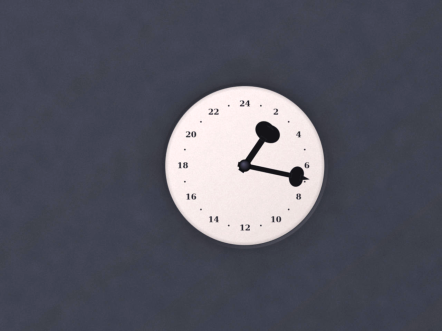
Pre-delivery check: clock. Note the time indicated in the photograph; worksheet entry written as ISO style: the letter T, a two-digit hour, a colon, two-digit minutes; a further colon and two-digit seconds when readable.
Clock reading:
T02:17
